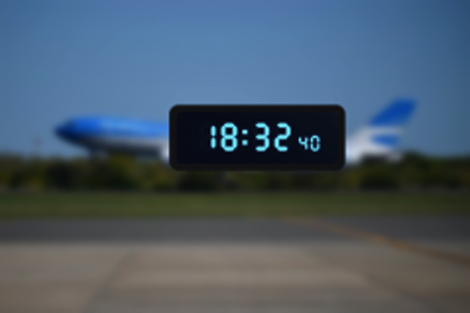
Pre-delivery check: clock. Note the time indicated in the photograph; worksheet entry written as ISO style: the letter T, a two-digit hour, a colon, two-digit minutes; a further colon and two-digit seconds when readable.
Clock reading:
T18:32:40
